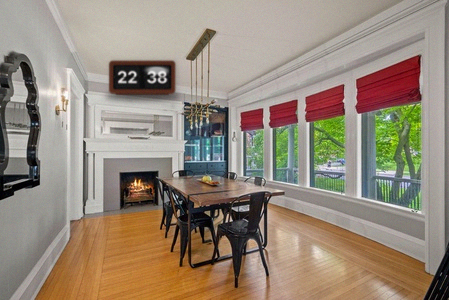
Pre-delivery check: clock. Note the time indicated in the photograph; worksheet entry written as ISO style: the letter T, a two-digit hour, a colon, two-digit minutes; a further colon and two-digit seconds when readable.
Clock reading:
T22:38
